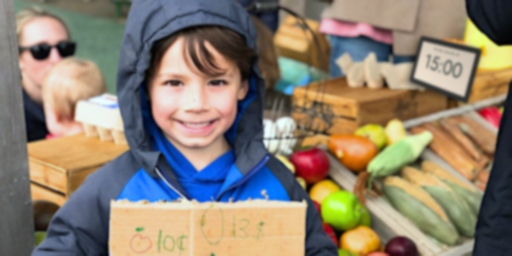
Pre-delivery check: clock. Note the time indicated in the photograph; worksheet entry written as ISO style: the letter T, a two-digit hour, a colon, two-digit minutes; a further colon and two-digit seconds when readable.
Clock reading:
T15:00
